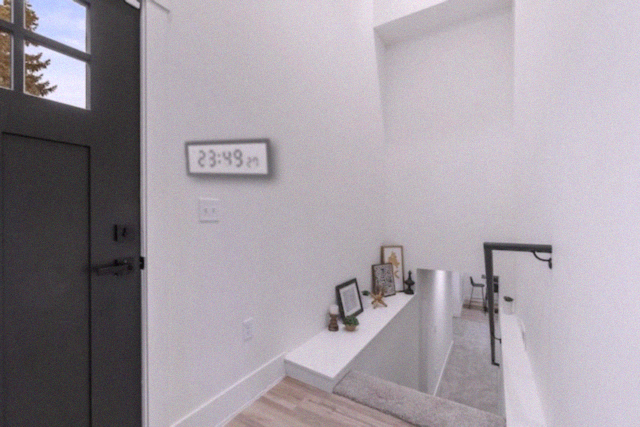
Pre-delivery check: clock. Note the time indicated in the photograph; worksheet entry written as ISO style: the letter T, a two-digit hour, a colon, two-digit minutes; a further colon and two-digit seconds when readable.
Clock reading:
T23:49
